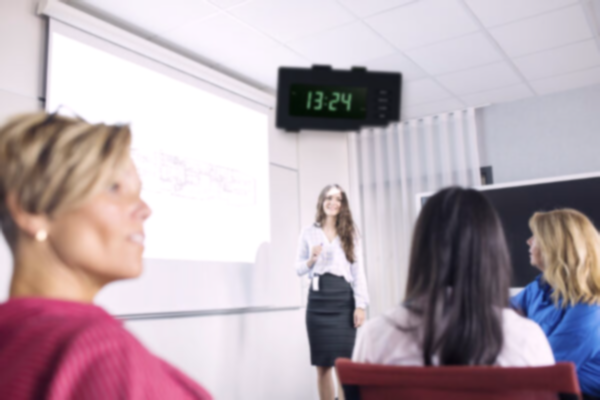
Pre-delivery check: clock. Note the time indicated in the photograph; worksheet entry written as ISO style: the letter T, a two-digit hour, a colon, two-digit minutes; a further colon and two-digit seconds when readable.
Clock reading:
T13:24
